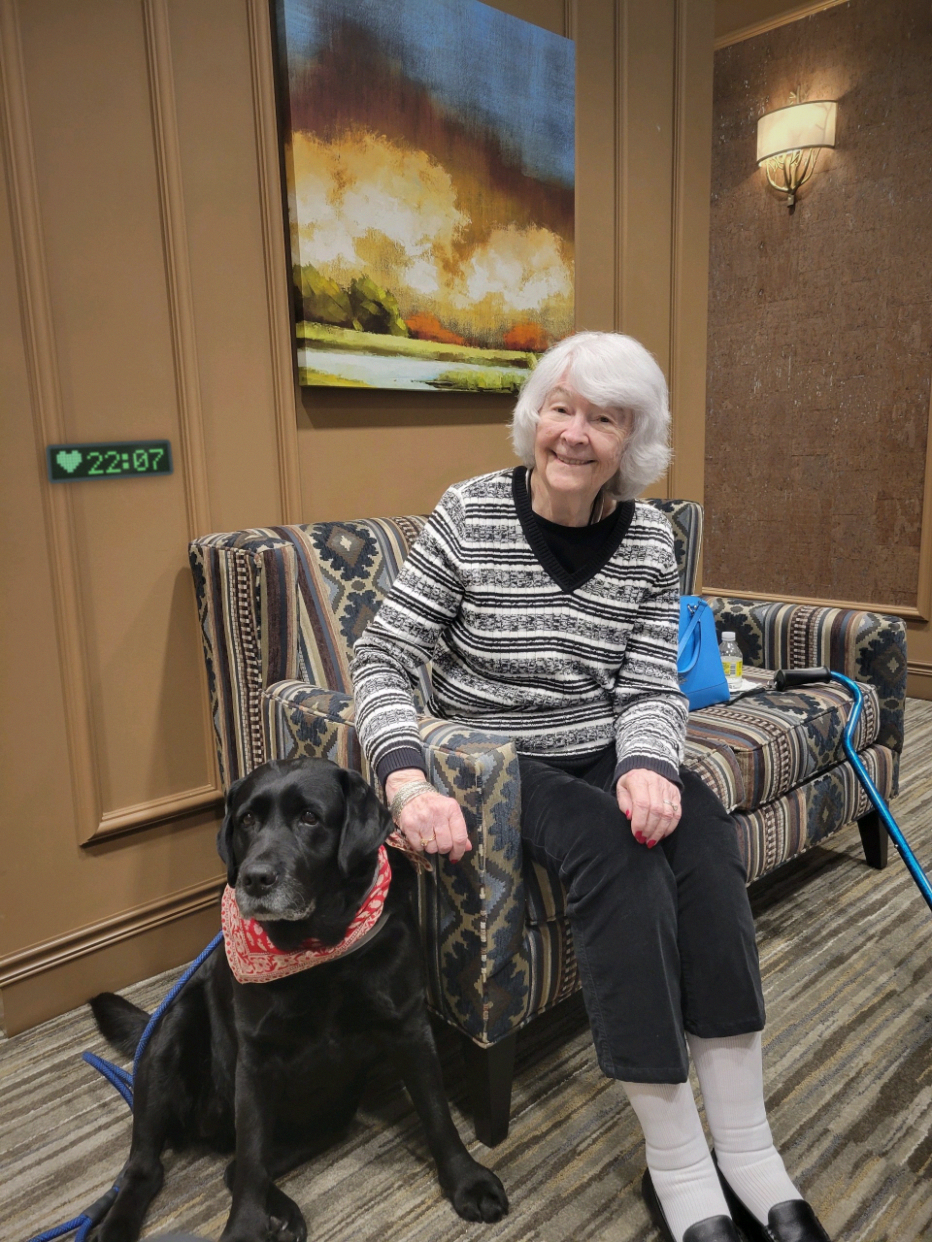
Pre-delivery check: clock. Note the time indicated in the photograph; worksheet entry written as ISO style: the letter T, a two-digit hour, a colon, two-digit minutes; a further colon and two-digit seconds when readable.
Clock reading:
T22:07
